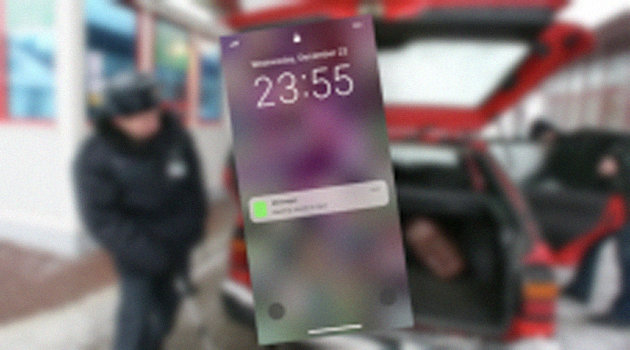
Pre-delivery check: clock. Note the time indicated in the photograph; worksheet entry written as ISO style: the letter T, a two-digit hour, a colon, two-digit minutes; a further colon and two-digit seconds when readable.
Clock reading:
T23:55
